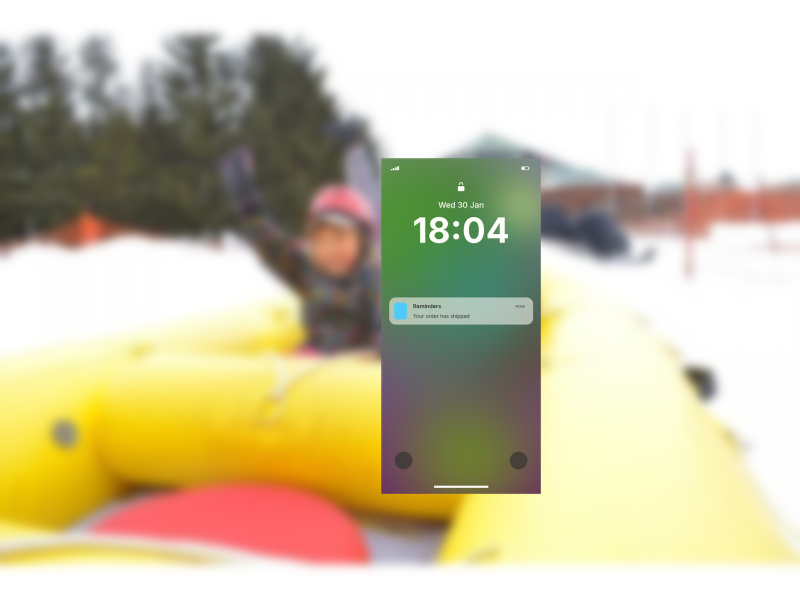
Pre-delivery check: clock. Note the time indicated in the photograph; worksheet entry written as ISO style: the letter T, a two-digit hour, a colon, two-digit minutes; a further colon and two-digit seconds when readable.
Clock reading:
T18:04
